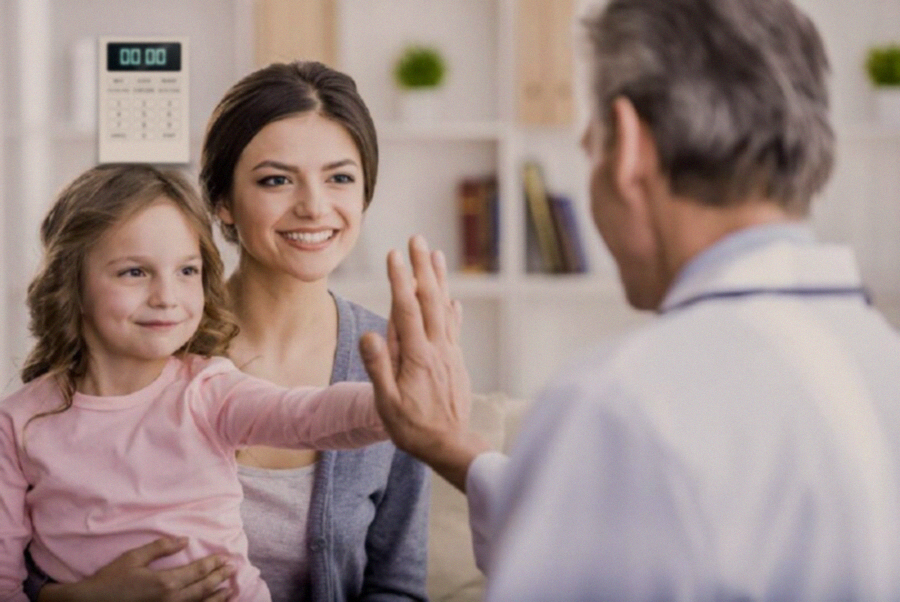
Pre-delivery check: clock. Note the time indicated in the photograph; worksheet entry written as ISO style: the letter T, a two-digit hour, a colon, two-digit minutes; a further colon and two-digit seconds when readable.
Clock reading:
T00:00
